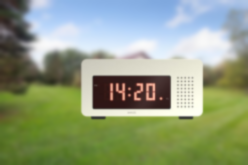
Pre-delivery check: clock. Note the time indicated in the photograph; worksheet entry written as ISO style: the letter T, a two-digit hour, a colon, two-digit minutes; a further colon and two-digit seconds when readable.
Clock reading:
T14:20
